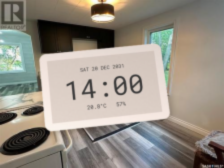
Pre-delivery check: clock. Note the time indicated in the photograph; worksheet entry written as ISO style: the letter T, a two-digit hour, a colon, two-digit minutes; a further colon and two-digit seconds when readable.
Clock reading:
T14:00
